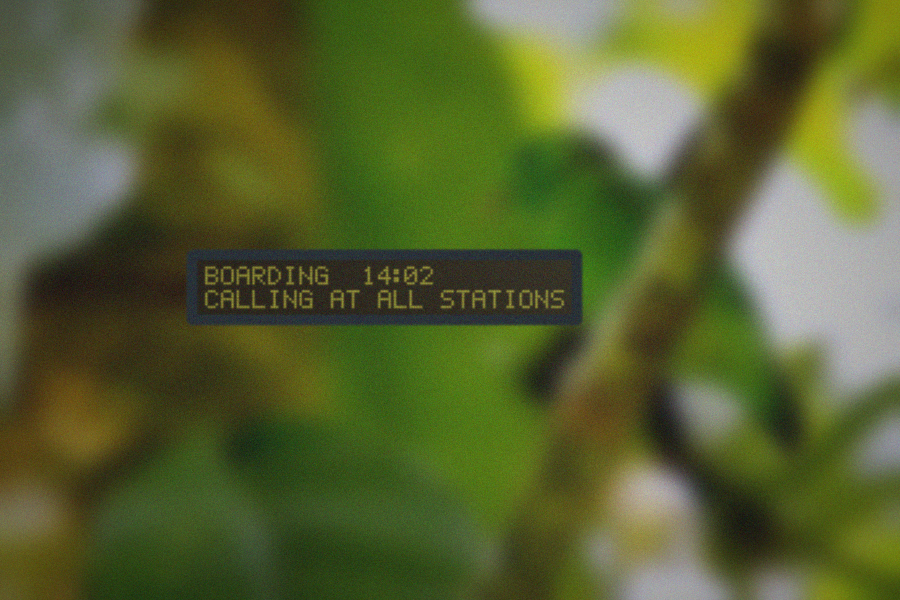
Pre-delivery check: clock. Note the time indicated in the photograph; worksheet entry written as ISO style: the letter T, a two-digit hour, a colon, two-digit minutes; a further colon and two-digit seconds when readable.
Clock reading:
T14:02
